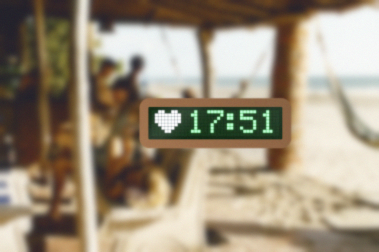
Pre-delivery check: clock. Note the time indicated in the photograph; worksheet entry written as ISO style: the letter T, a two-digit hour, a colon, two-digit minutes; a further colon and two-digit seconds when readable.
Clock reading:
T17:51
